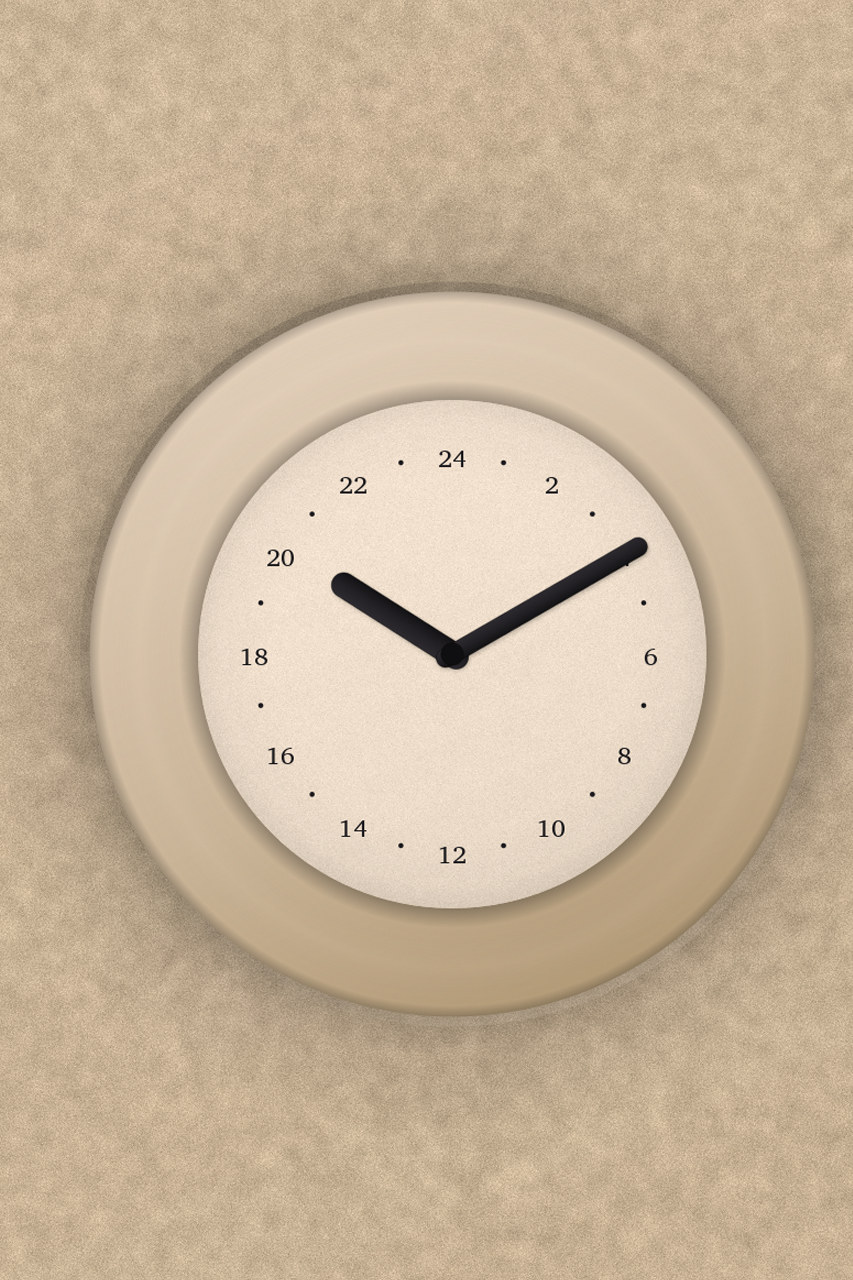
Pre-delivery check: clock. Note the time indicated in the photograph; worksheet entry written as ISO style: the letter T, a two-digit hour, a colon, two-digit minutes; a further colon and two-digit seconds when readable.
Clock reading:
T20:10
